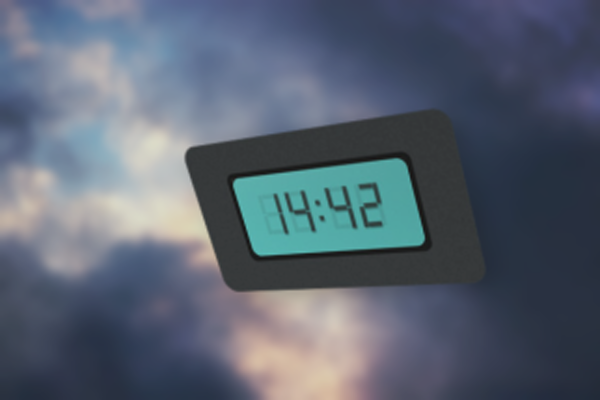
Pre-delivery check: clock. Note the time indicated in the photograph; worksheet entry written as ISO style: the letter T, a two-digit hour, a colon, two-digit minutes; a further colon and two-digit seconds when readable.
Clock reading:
T14:42
